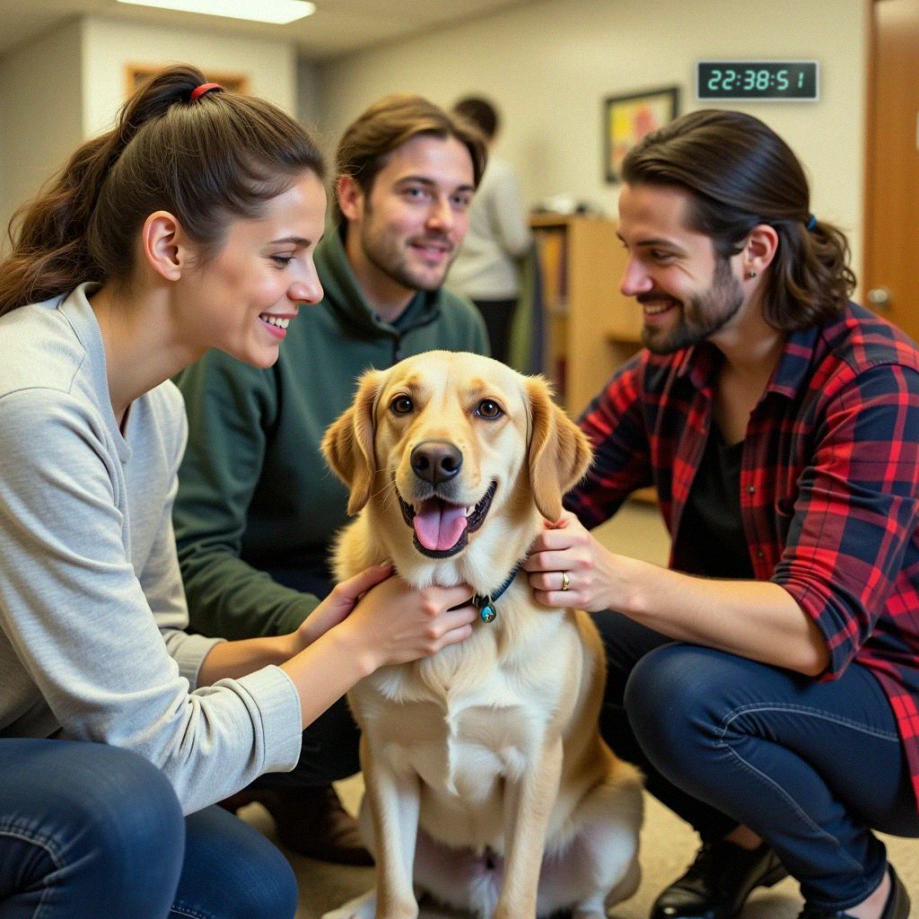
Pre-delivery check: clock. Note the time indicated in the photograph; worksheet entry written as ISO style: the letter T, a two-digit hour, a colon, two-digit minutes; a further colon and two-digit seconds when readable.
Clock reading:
T22:38:51
